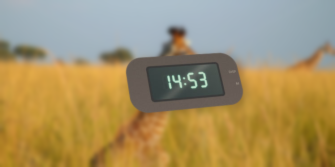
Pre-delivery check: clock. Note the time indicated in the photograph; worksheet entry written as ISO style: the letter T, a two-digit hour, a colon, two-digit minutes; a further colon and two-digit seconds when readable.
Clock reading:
T14:53
